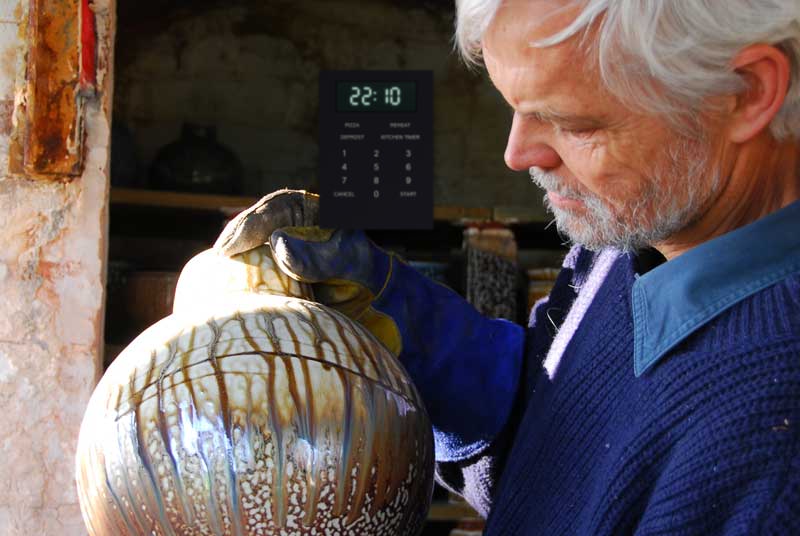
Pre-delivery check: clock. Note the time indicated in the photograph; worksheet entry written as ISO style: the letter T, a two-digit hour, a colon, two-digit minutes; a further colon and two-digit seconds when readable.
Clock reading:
T22:10
